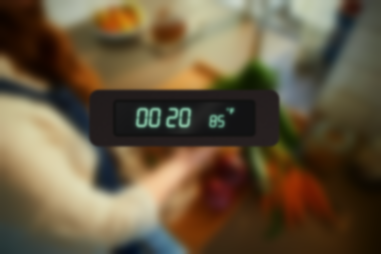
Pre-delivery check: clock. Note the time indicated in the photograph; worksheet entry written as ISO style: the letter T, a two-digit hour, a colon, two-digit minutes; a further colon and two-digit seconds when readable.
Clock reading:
T00:20
